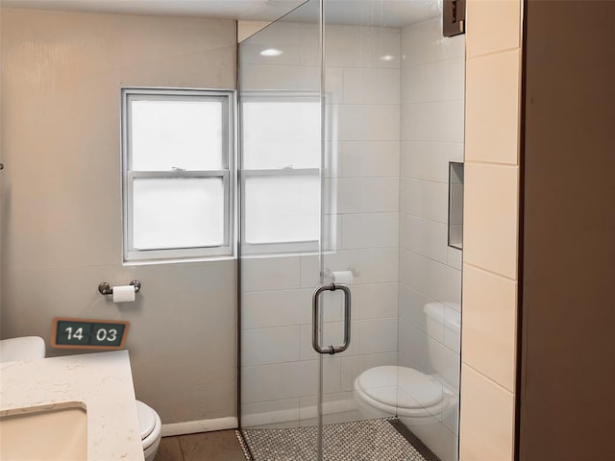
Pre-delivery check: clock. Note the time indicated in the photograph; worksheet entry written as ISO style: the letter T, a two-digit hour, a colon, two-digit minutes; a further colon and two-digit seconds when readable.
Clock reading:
T14:03
